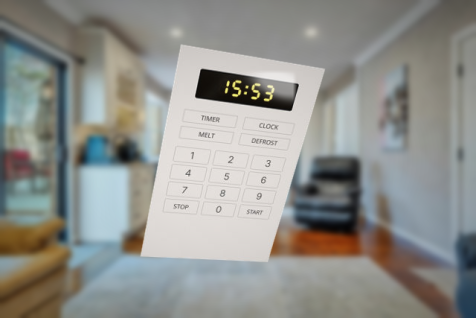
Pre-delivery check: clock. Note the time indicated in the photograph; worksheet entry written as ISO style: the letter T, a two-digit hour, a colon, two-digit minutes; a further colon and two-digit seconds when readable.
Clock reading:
T15:53
